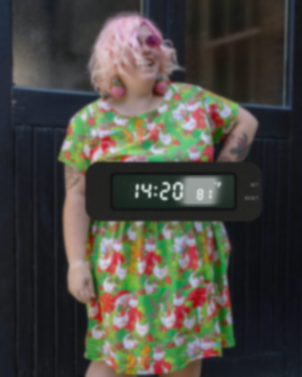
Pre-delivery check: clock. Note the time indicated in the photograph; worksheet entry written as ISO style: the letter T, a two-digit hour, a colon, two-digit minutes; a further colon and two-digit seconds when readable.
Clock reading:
T14:20
